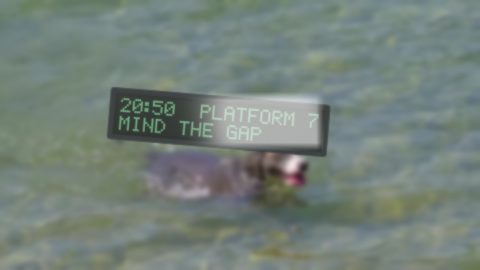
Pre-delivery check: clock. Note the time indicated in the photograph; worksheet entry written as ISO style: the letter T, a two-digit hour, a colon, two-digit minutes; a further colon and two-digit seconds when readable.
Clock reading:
T20:50
